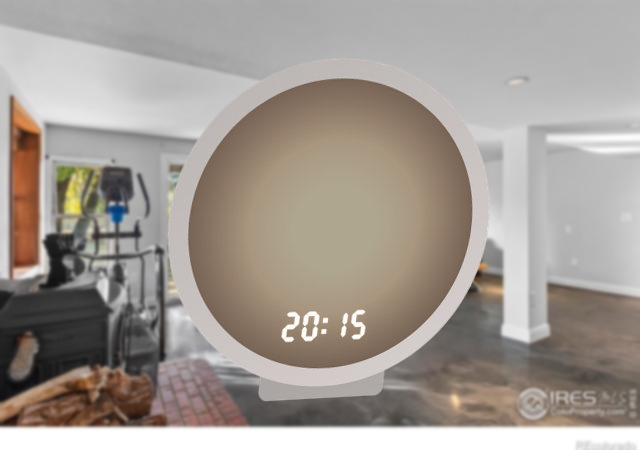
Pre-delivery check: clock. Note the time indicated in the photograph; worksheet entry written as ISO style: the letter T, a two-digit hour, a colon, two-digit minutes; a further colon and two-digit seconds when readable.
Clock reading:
T20:15
